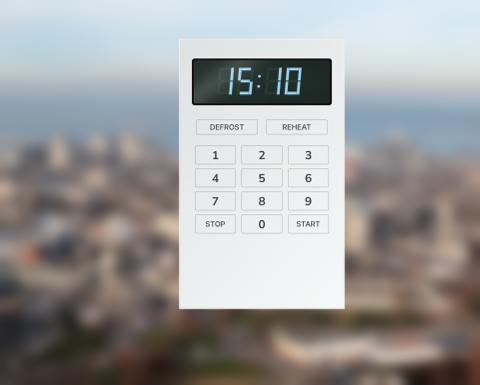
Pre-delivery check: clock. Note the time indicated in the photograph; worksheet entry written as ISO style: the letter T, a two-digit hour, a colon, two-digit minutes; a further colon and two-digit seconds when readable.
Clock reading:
T15:10
